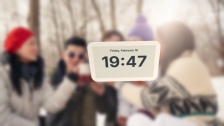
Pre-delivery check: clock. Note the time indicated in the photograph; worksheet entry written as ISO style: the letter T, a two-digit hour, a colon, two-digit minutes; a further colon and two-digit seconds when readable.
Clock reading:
T19:47
